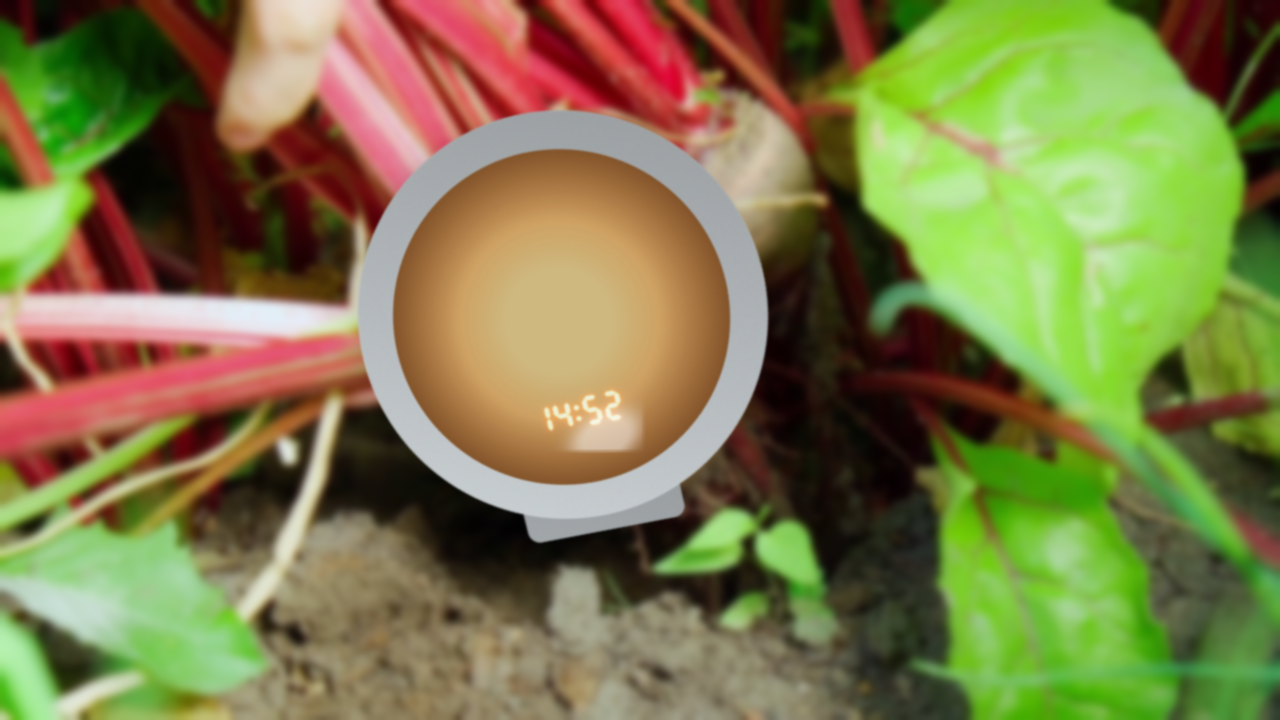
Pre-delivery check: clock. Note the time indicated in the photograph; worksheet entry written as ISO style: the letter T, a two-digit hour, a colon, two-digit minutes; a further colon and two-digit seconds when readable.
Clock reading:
T14:52
